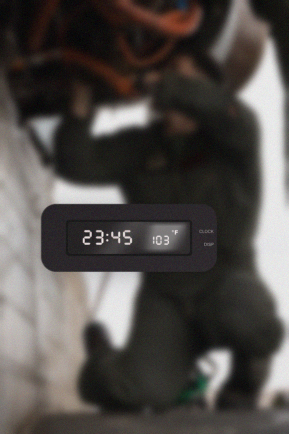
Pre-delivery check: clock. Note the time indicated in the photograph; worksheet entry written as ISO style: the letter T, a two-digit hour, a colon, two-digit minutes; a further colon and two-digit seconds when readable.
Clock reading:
T23:45
